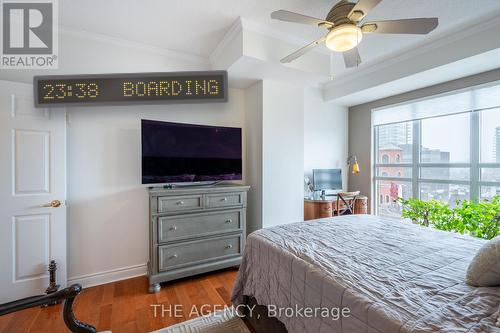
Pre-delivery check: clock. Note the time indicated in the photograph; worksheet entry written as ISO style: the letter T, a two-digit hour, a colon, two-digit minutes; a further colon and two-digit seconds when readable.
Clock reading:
T23:38
